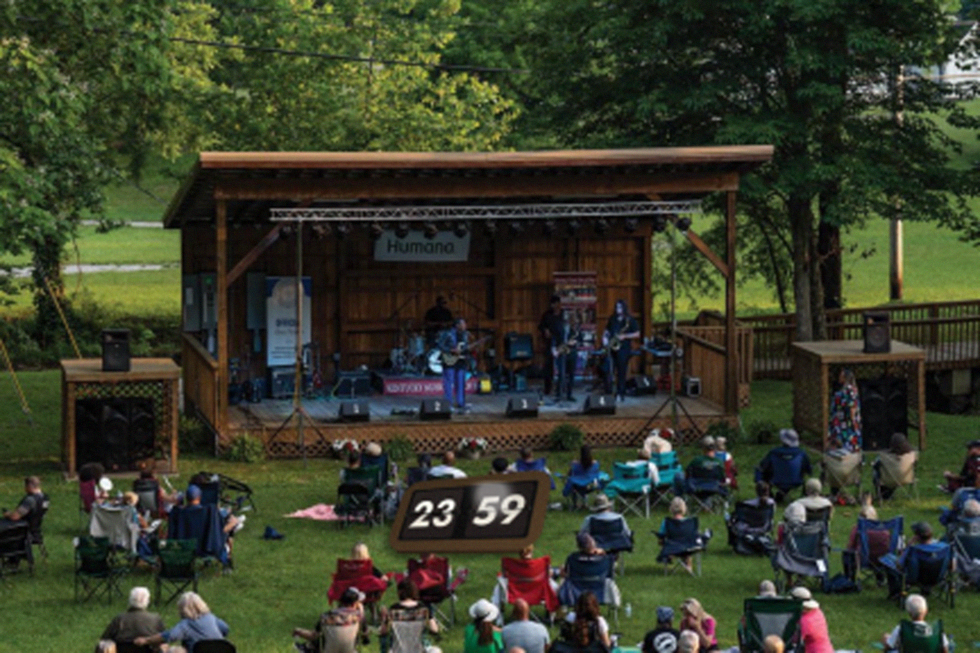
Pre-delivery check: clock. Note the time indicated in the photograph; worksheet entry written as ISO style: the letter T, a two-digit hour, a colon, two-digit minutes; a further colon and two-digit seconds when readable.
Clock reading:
T23:59
